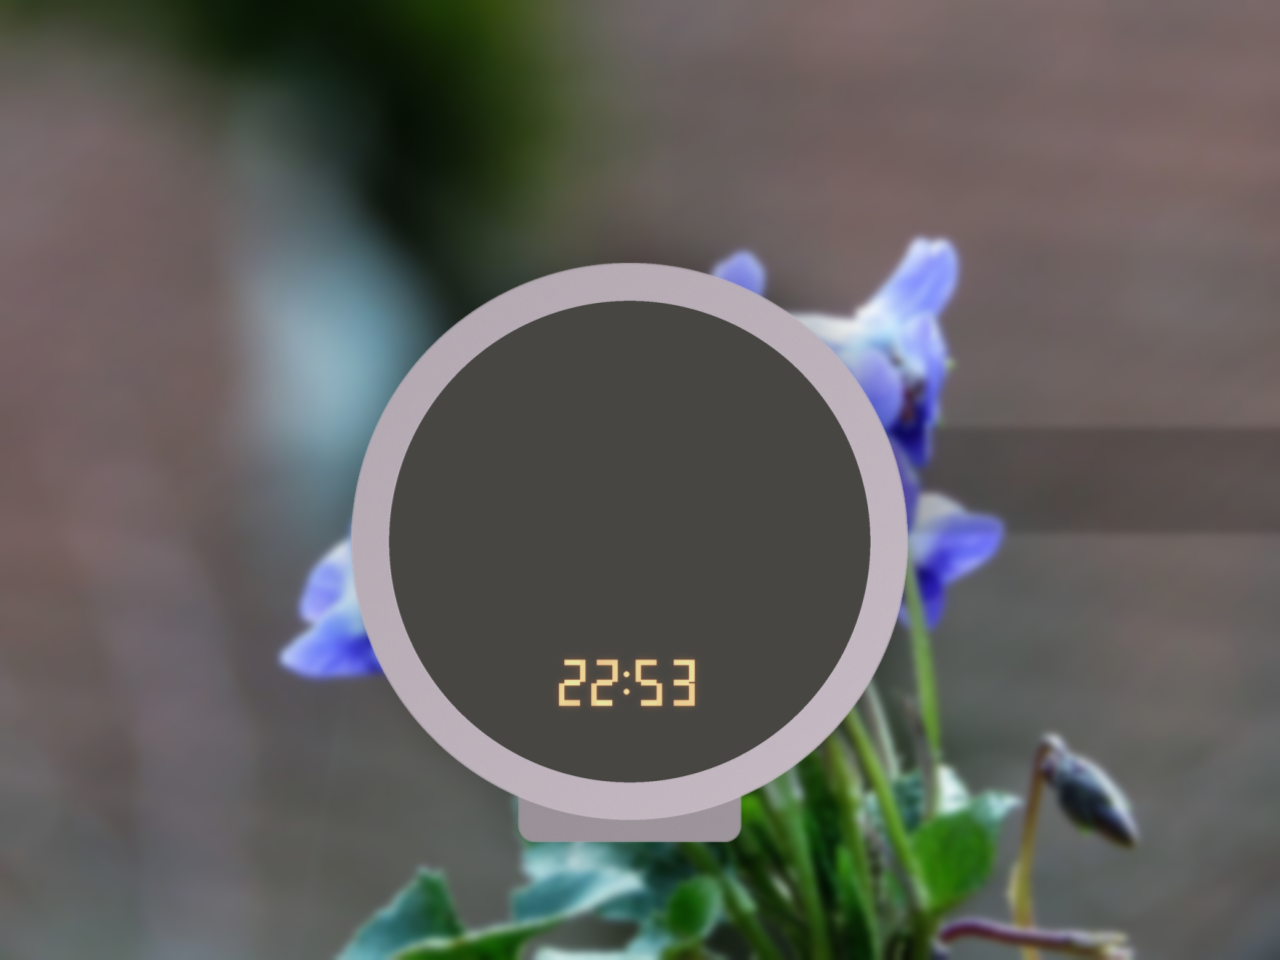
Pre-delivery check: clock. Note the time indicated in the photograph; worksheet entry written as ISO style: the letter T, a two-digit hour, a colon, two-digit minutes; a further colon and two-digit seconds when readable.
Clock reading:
T22:53
